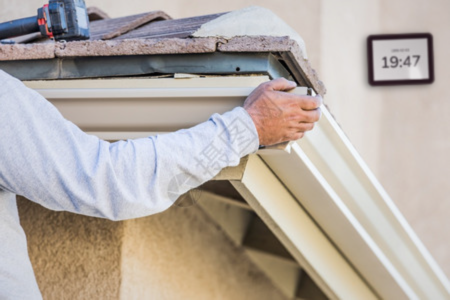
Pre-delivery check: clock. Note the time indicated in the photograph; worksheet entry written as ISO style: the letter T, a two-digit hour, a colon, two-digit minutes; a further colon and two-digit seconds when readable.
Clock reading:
T19:47
